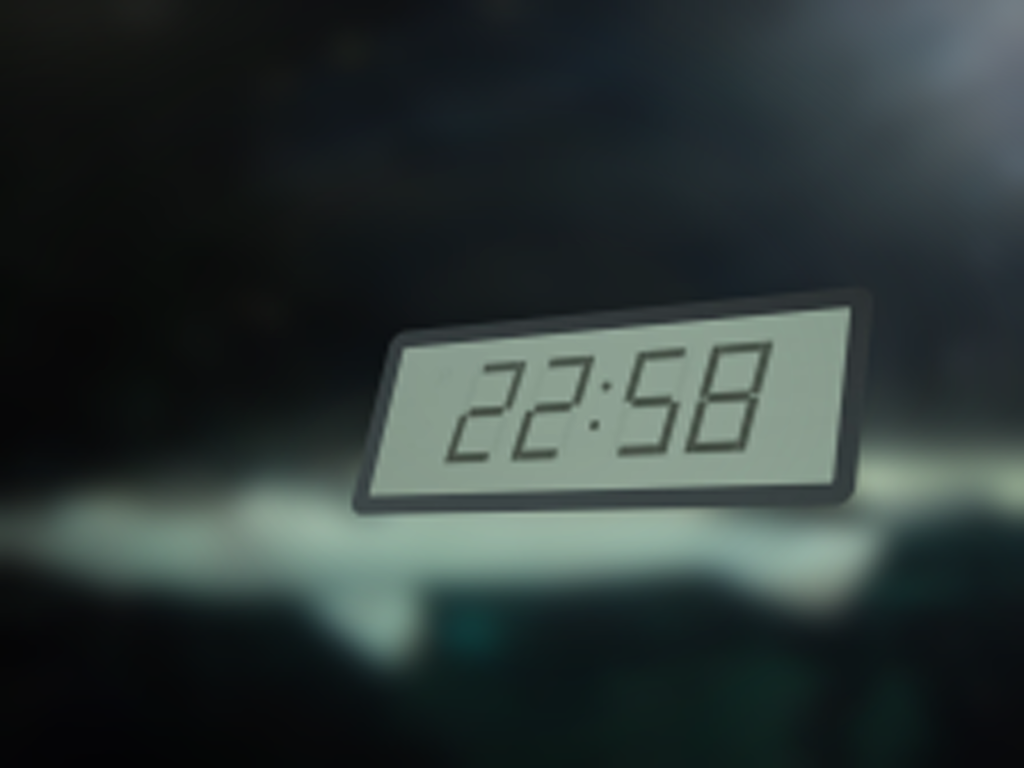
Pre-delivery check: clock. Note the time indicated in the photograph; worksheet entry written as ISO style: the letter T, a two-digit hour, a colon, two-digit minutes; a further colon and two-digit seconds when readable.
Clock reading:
T22:58
